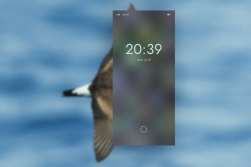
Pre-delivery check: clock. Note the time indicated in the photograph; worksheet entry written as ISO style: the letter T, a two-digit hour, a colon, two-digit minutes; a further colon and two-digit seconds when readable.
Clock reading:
T20:39
